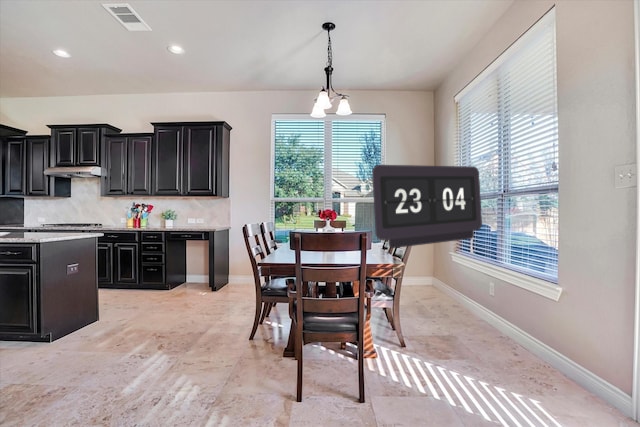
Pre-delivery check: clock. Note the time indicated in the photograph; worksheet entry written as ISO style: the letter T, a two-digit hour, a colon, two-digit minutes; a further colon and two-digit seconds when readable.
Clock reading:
T23:04
